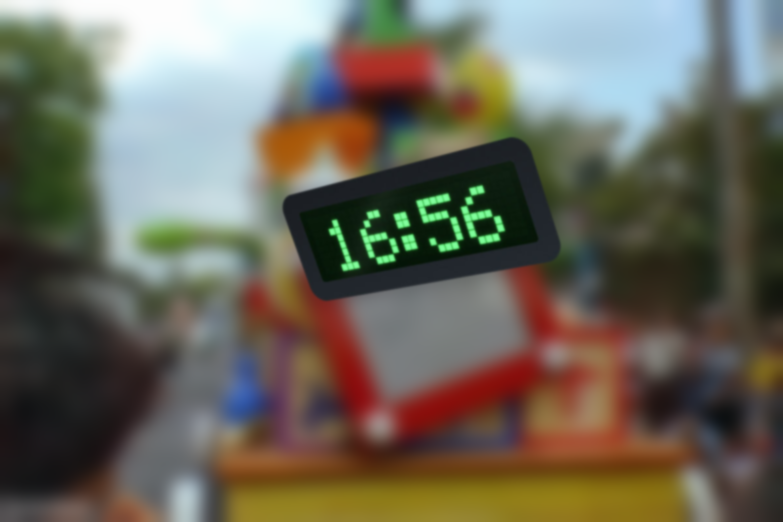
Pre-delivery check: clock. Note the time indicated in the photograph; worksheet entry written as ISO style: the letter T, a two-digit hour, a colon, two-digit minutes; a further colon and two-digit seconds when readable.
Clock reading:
T16:56
